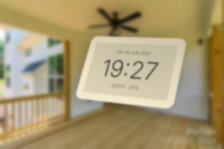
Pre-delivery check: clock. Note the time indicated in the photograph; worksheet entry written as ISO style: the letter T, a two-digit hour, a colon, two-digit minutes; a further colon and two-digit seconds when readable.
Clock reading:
T19:27
